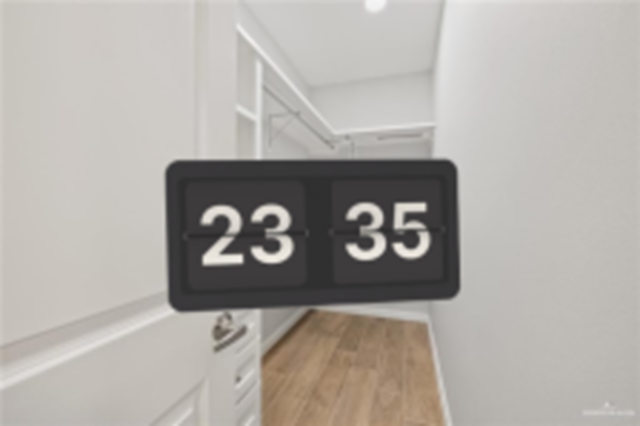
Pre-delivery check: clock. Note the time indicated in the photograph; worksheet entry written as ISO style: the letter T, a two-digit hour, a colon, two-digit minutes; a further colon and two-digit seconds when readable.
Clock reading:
T23:35
